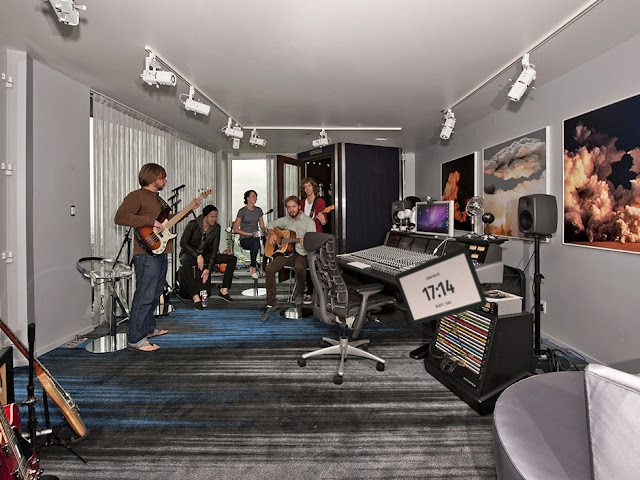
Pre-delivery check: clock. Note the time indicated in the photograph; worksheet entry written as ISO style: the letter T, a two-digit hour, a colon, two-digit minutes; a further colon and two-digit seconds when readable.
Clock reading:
T17:14
